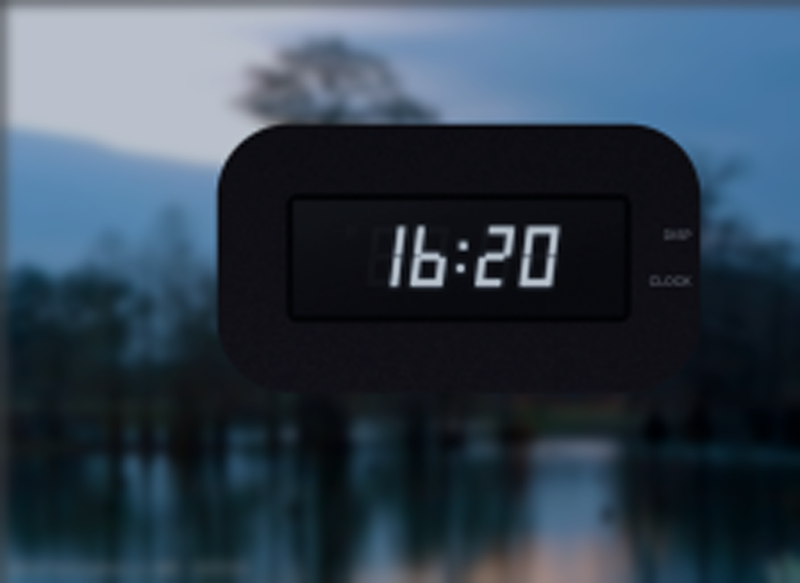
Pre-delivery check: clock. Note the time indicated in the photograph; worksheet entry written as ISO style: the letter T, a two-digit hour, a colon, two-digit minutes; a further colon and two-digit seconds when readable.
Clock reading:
T16:20
